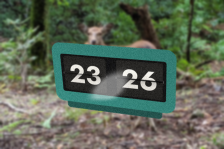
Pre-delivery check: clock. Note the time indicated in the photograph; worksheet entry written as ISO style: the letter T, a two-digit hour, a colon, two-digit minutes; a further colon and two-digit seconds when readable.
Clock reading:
T23:26
